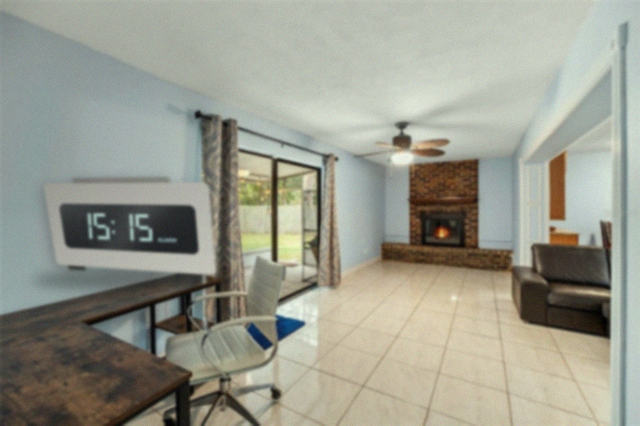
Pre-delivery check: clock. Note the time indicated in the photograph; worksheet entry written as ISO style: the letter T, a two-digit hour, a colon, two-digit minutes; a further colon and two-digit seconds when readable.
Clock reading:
T15:15
